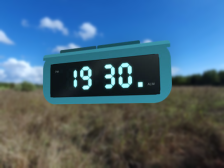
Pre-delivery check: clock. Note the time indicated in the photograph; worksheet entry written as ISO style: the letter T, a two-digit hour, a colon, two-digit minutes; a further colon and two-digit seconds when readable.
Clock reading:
T19:30
